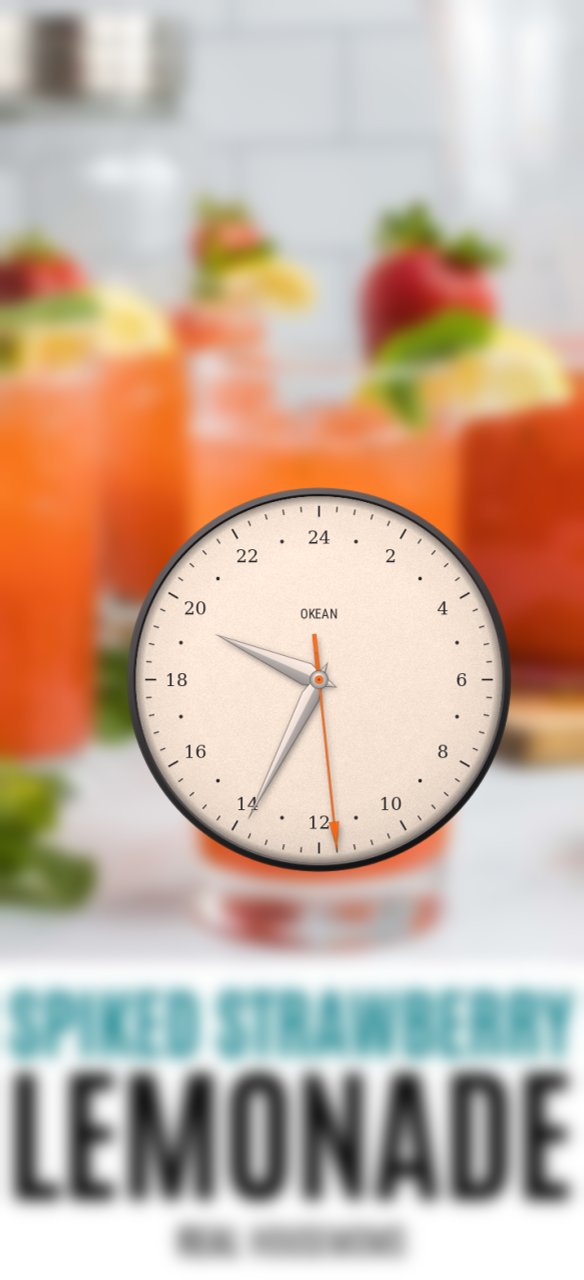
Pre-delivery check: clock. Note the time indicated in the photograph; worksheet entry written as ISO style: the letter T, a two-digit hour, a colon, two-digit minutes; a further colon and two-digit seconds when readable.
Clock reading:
T19:34:29
